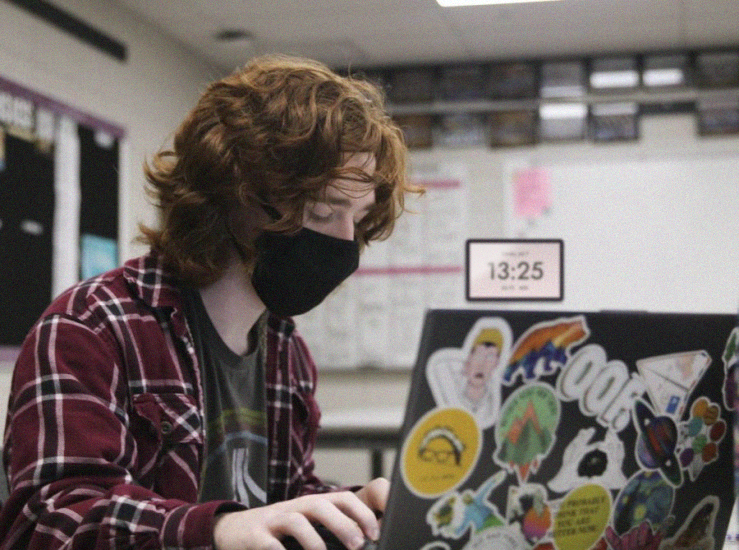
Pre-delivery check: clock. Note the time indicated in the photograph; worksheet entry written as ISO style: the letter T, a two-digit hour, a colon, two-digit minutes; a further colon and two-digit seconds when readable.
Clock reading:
T13:25
